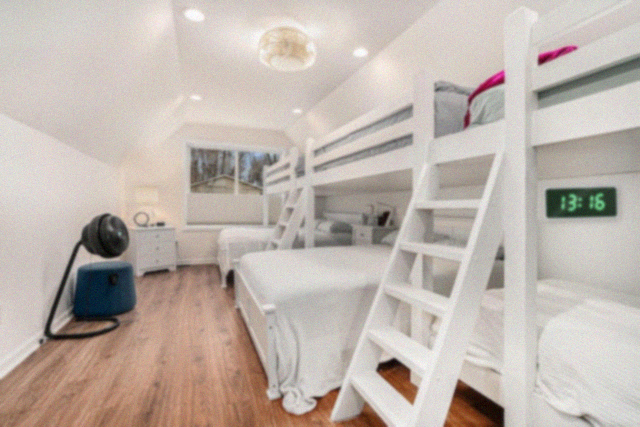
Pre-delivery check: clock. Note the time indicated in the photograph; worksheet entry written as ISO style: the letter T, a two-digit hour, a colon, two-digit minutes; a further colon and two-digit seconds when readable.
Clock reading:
T13:16
